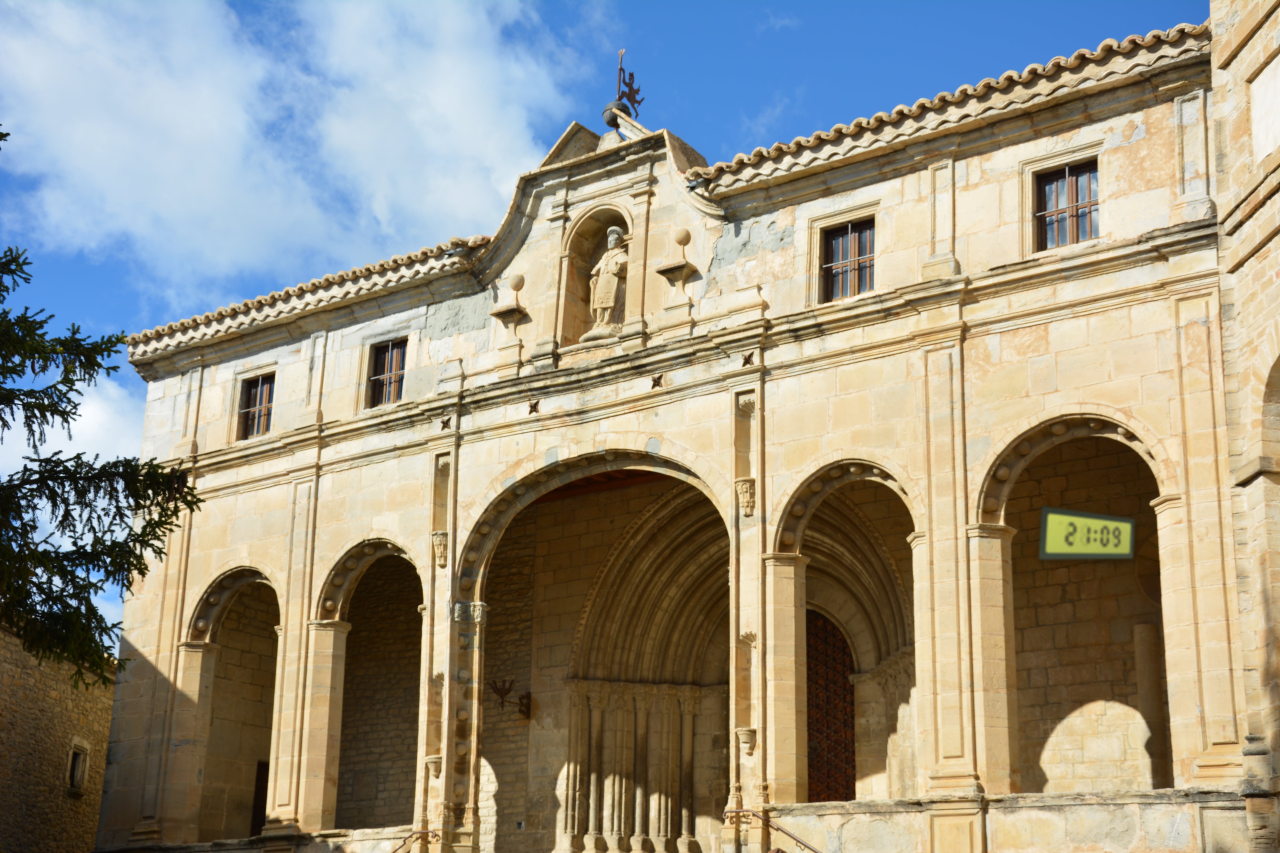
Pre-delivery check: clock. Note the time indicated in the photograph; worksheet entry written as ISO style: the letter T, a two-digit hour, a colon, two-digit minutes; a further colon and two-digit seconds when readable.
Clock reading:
T21:09
